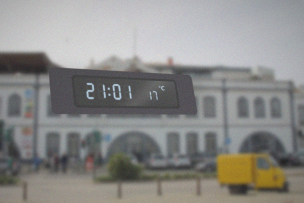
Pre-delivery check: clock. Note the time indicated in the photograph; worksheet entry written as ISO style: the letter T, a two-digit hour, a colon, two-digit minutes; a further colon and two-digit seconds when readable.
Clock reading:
T21:01
